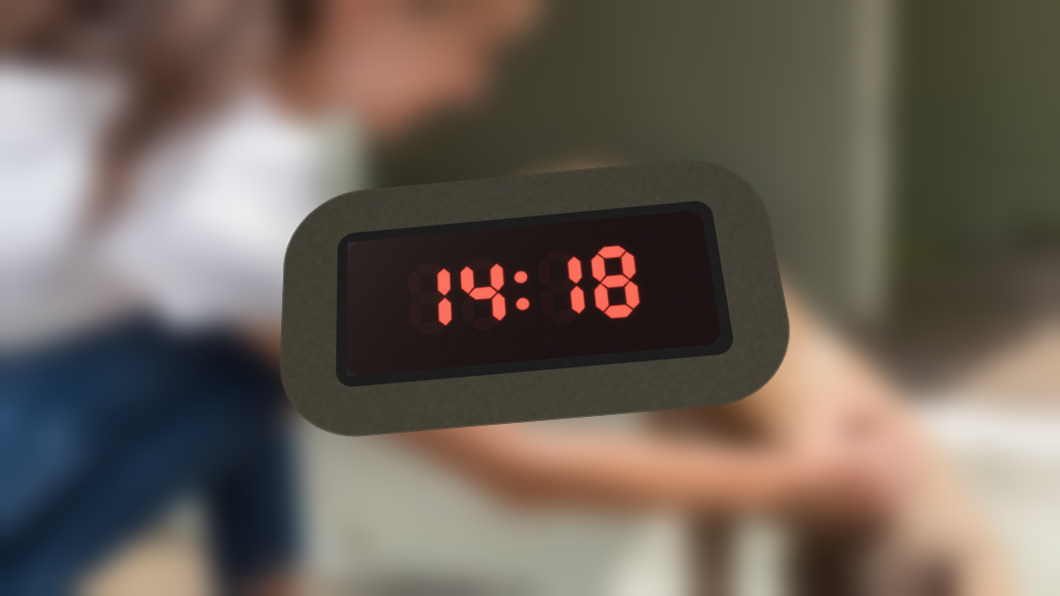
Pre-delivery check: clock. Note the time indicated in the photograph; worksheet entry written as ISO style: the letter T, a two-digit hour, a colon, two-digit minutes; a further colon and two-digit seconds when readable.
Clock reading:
T14:18
